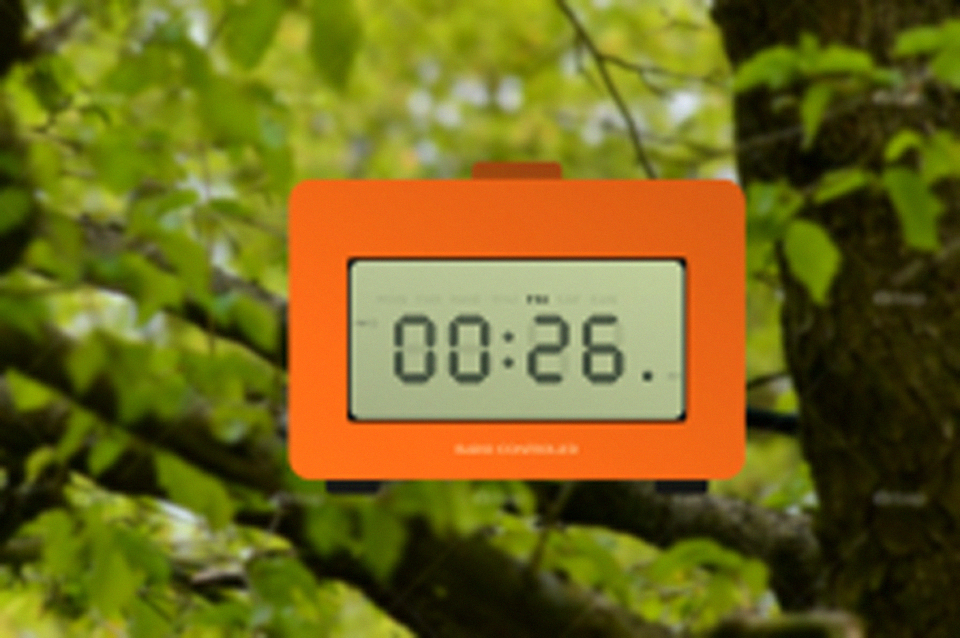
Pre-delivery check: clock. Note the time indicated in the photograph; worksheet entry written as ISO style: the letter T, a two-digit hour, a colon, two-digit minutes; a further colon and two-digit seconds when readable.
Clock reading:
T00:26
